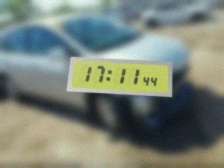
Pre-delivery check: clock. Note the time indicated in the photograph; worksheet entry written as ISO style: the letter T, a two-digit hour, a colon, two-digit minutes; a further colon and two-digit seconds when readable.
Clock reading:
T17:11:44
